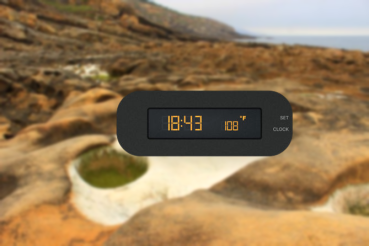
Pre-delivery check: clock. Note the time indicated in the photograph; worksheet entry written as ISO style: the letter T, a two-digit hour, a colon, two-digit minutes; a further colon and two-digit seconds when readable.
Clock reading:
T18:43
